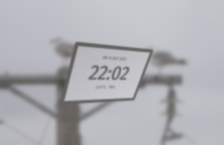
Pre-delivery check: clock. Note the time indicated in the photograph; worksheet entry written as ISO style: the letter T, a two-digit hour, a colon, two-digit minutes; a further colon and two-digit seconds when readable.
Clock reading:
T22:02
